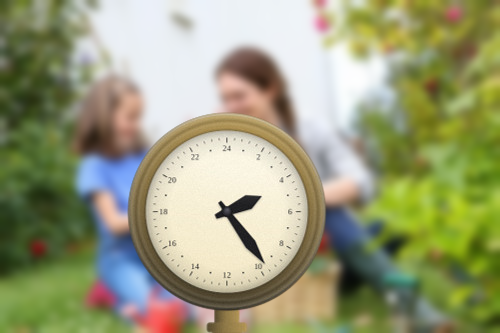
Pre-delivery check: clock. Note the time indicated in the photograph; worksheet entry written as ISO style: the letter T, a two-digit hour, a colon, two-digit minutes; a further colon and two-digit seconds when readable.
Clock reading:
T04:24
